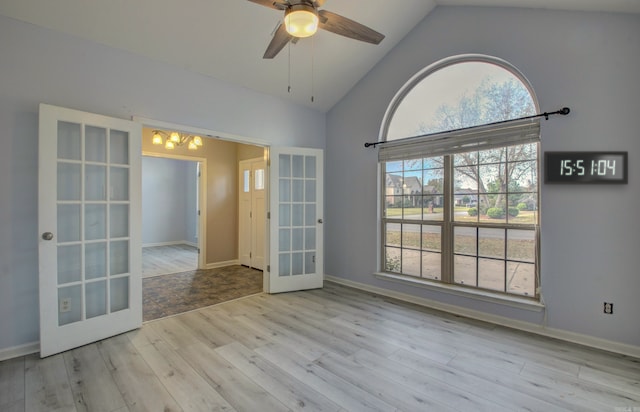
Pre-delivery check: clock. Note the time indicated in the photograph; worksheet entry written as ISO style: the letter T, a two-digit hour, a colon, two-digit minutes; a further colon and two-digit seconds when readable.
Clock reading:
T15:51:04
